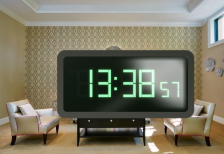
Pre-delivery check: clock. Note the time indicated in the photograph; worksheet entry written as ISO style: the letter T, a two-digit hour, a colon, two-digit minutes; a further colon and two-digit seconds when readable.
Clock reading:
T13:38:57
